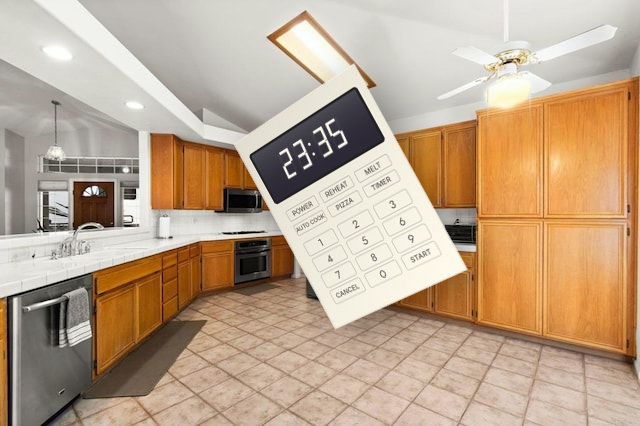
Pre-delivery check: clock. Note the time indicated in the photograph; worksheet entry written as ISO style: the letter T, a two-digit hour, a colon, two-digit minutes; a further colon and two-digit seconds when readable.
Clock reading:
T23:35
